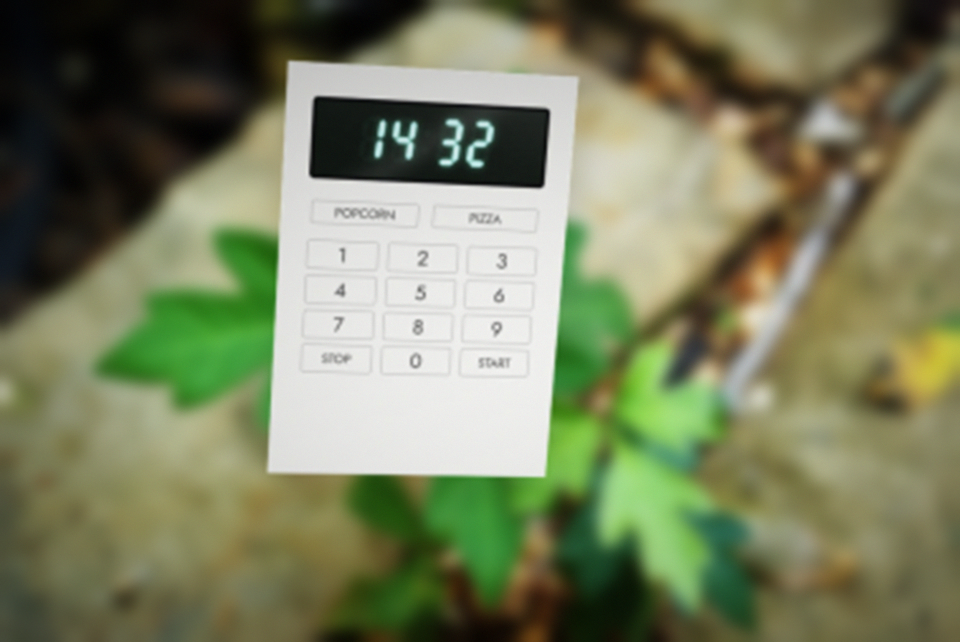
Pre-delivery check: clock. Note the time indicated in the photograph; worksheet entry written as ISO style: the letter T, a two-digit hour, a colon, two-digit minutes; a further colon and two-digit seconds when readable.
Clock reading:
T14:32
